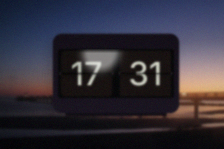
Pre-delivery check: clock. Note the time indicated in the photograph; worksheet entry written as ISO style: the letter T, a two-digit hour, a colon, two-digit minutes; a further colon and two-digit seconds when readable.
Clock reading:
T17:31
